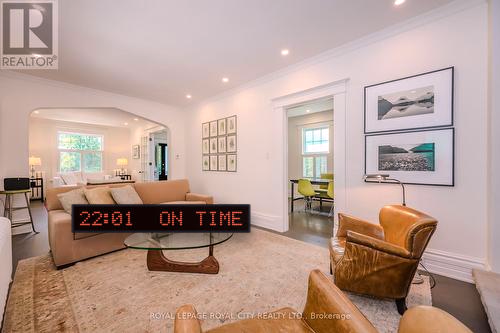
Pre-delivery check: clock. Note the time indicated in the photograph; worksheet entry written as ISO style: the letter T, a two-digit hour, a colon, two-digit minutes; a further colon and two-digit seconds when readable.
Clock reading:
T22:01
